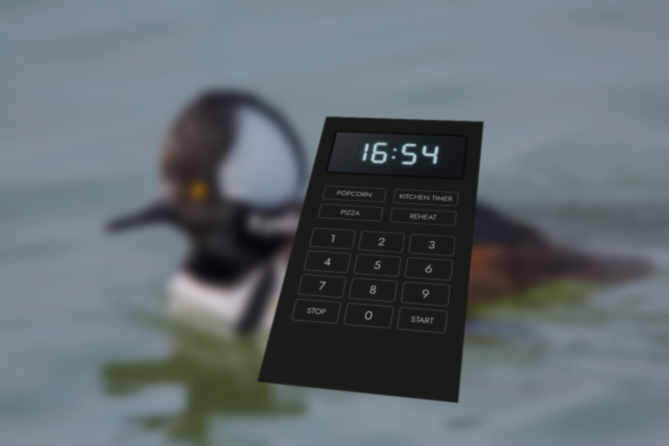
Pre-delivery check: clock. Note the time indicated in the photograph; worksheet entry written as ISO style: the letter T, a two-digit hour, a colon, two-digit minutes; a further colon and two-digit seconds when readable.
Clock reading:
T16:54
